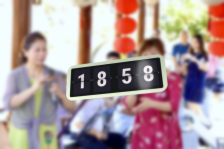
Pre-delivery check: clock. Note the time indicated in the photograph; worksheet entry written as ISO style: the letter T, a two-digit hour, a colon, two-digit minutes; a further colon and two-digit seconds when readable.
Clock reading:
T18:58
